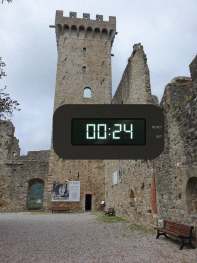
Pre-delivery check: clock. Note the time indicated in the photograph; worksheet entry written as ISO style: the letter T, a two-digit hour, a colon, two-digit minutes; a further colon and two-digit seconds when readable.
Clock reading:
T00:24
